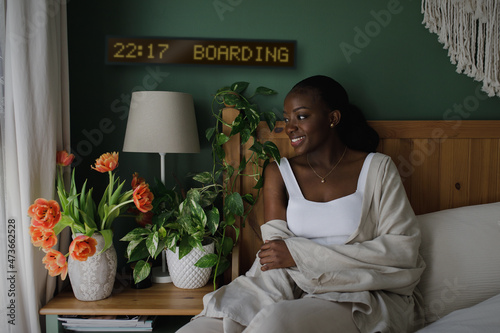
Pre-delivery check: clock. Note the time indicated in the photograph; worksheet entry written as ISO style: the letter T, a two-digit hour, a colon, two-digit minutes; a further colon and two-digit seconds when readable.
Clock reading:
T22:17
